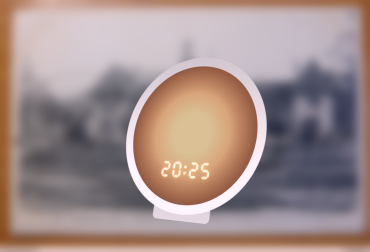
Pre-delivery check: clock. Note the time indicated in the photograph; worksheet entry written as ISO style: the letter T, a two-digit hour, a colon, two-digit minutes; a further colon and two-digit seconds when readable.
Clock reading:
T20:25
